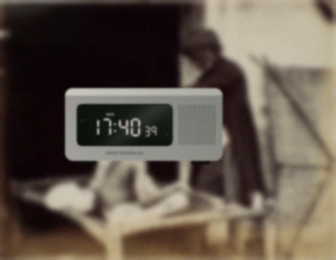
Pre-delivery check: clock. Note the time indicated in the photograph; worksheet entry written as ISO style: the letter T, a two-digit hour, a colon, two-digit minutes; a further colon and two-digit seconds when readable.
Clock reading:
T17:40
